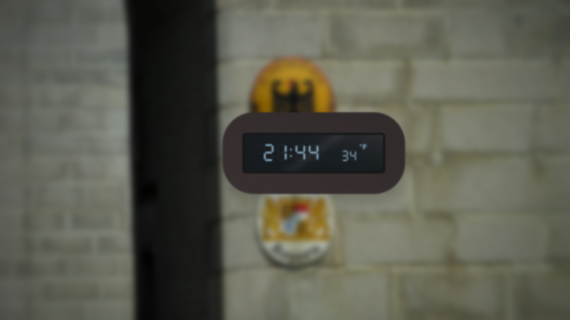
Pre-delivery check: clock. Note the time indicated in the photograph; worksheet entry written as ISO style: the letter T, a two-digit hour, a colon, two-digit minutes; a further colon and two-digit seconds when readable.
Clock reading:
T21:44
